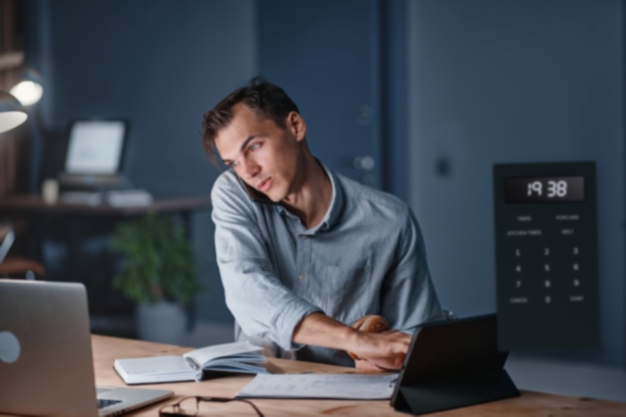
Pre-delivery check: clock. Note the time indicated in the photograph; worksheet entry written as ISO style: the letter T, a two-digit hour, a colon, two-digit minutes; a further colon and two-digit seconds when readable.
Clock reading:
T19:38
